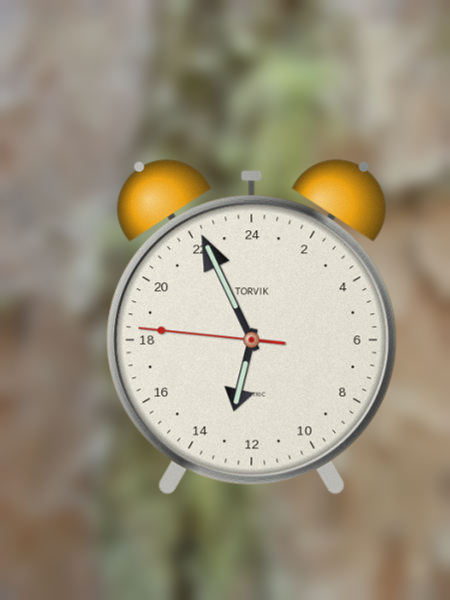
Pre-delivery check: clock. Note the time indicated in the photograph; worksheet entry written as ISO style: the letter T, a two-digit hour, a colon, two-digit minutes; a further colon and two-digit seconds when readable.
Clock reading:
T12:55:46
